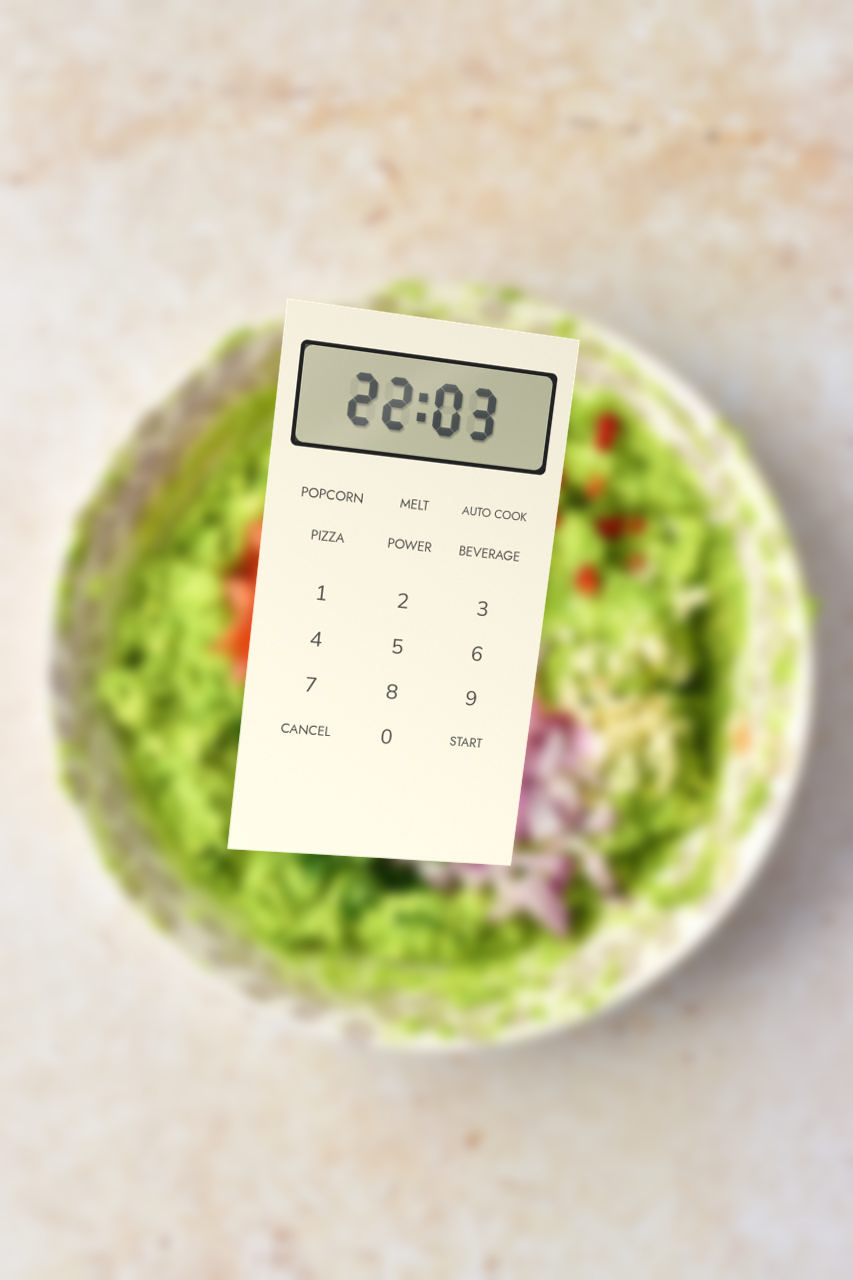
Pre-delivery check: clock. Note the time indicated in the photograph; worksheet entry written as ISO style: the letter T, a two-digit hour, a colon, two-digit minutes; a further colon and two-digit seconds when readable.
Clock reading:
T22:03
